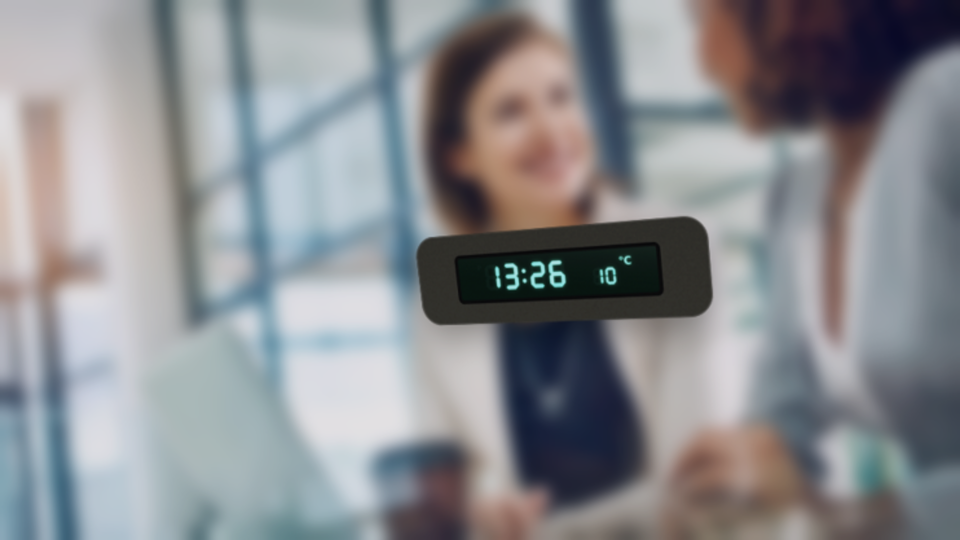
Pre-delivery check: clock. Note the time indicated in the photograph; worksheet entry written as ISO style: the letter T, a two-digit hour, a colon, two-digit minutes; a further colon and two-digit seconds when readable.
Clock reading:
T13:26
